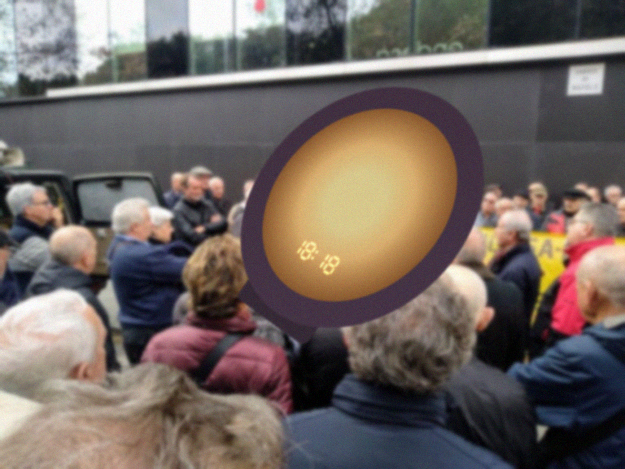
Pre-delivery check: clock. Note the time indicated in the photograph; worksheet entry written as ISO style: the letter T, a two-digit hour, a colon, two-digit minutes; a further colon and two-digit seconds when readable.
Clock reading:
T18:18
